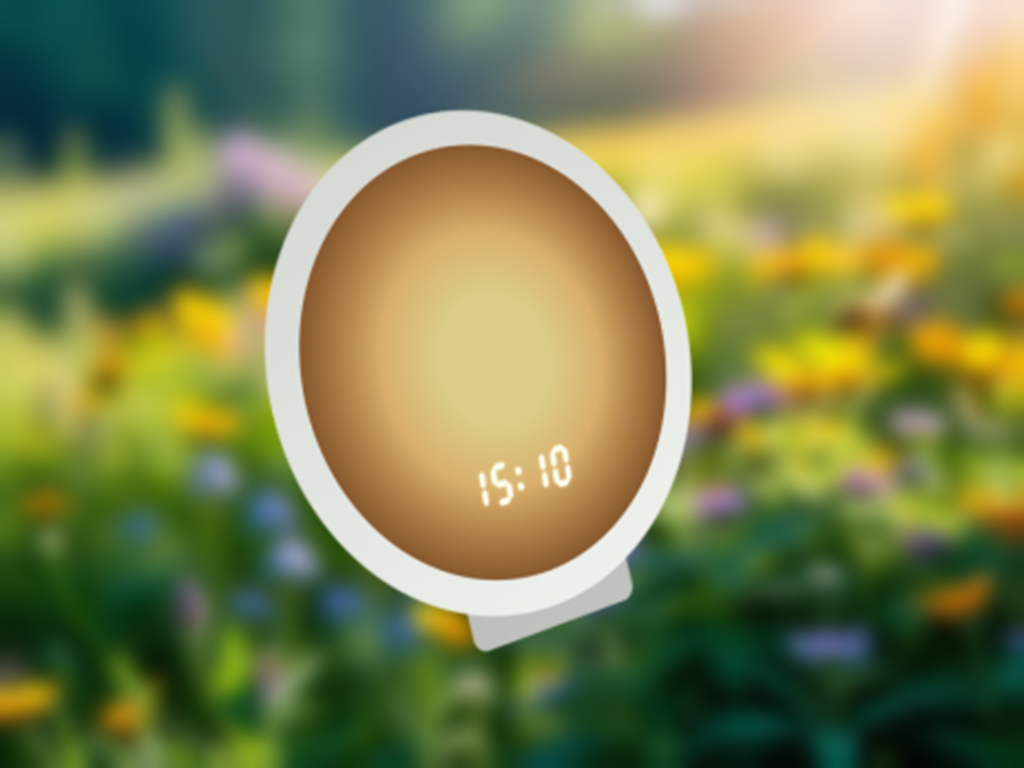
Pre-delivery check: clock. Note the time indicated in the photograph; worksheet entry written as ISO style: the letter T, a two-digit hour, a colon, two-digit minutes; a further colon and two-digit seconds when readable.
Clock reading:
T15:10
